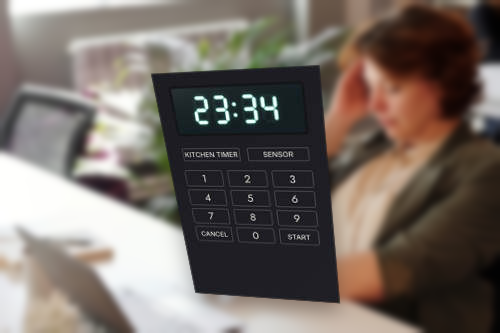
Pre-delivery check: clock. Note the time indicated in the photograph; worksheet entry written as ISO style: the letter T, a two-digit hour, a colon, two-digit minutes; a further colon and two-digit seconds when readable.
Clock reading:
T23:34
